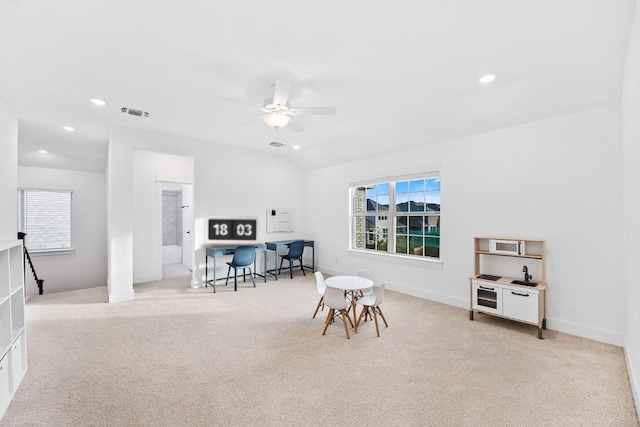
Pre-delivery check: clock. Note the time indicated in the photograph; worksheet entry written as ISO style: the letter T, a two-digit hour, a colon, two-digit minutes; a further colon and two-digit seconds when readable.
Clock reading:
T18:03
